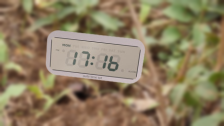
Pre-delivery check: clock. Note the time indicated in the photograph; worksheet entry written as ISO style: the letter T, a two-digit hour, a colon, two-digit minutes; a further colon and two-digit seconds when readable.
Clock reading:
T17:16
